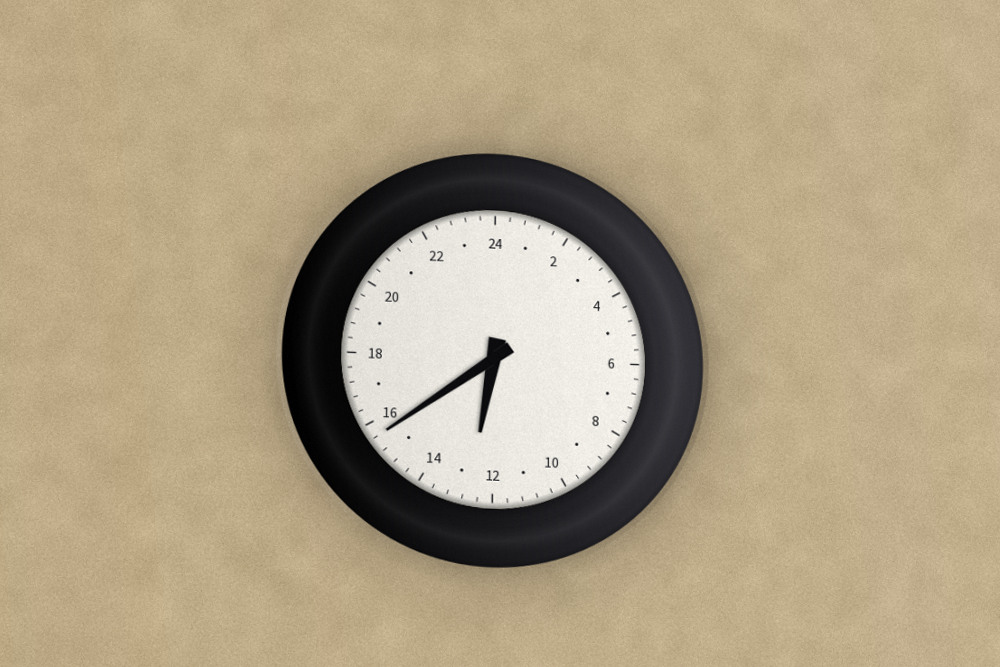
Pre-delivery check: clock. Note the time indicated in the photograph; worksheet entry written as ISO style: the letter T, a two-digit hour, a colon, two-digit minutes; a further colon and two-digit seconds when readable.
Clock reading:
T12:39
